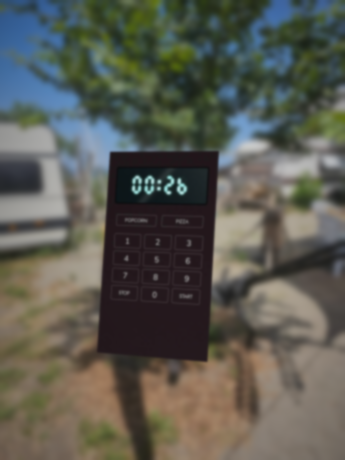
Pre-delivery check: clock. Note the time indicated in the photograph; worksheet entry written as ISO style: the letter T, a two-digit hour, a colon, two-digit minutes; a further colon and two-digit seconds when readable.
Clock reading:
T00:26
